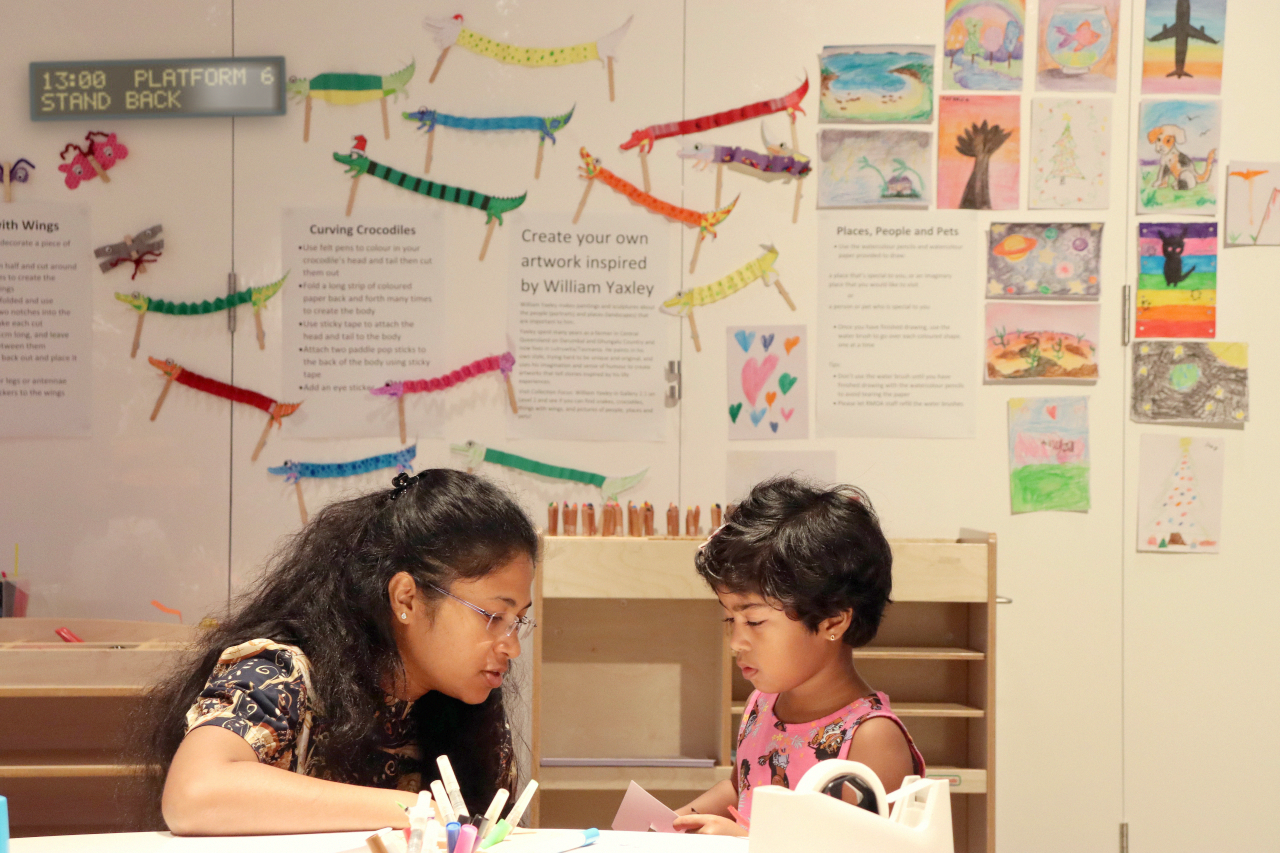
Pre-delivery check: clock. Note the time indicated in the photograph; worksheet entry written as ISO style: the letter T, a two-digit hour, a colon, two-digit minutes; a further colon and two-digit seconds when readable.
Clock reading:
T13:00
